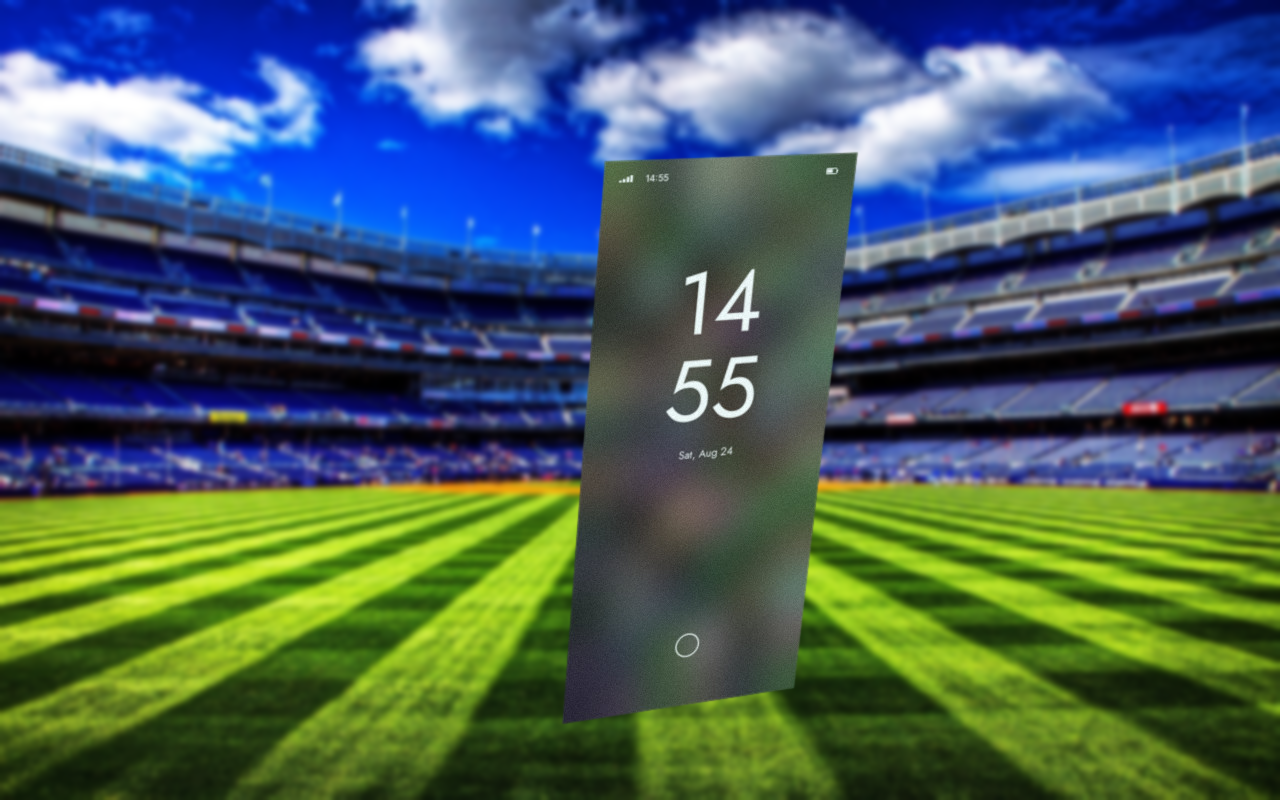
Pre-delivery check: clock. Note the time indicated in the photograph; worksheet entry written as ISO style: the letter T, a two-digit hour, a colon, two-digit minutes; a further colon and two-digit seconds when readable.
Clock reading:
T14:55
